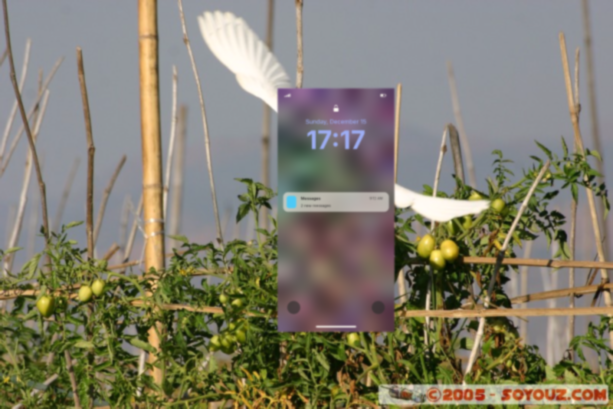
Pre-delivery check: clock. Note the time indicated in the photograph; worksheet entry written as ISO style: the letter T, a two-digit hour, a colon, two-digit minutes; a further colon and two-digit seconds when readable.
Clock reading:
T17:17
